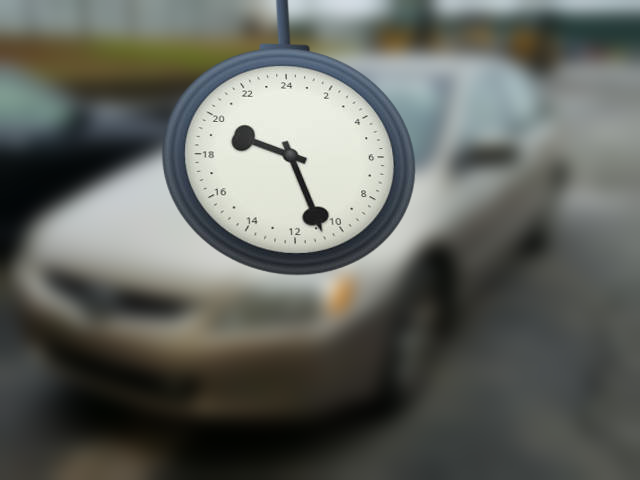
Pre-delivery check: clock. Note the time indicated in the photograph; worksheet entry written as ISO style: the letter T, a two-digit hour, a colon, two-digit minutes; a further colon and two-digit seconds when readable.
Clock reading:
T19:27
